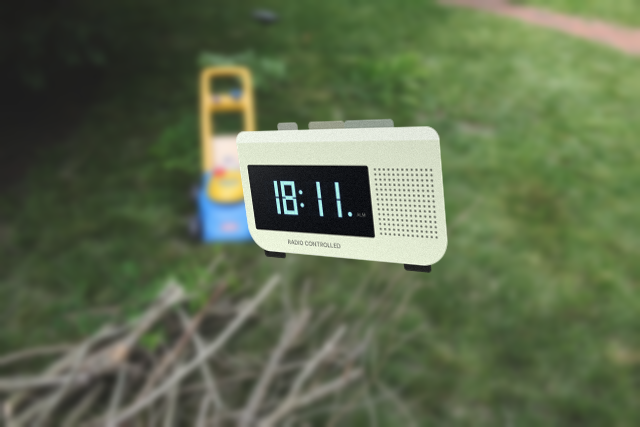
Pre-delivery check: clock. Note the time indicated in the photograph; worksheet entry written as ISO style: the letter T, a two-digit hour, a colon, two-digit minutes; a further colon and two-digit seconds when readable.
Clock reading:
T18:11
